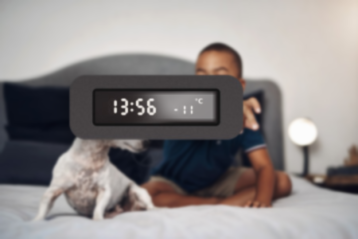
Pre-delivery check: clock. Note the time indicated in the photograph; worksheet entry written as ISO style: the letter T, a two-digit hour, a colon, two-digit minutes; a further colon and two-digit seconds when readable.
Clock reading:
T13:56
